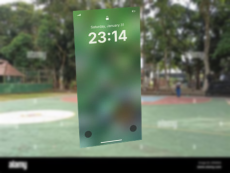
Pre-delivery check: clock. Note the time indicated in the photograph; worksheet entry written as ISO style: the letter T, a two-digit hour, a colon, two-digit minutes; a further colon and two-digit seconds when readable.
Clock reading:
T23:14
